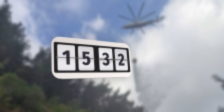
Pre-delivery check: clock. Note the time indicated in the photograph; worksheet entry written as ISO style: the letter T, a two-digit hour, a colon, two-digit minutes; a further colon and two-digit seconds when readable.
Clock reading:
T15:32
